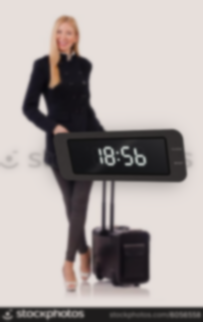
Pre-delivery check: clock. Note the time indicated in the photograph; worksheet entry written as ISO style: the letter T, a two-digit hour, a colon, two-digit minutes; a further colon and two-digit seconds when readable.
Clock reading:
T18:56
